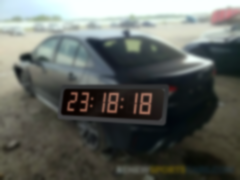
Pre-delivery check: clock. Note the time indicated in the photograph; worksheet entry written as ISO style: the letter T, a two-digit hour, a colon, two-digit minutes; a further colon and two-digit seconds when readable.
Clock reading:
T23:18:18
